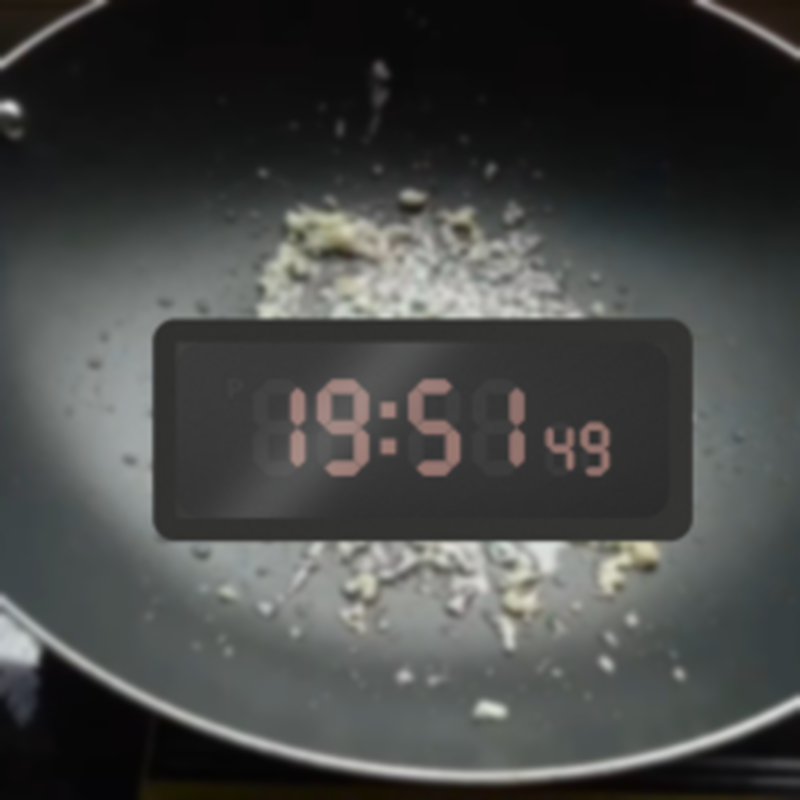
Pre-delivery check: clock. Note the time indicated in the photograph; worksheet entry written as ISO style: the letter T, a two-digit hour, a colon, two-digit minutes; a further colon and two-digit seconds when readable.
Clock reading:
T19:51:49
